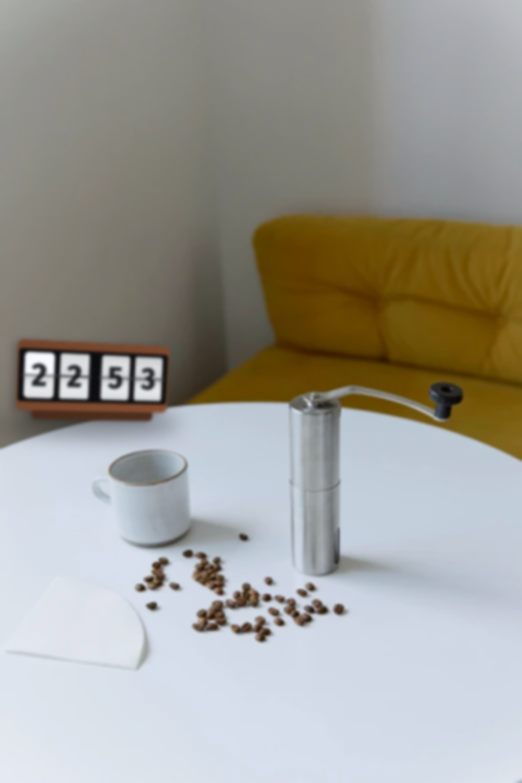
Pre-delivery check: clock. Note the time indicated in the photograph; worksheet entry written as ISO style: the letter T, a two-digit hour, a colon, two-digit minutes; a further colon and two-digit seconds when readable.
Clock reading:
T22:53
